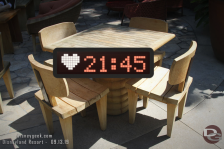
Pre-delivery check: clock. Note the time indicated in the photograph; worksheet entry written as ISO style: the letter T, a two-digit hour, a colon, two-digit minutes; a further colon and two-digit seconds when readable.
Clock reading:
T21:45
